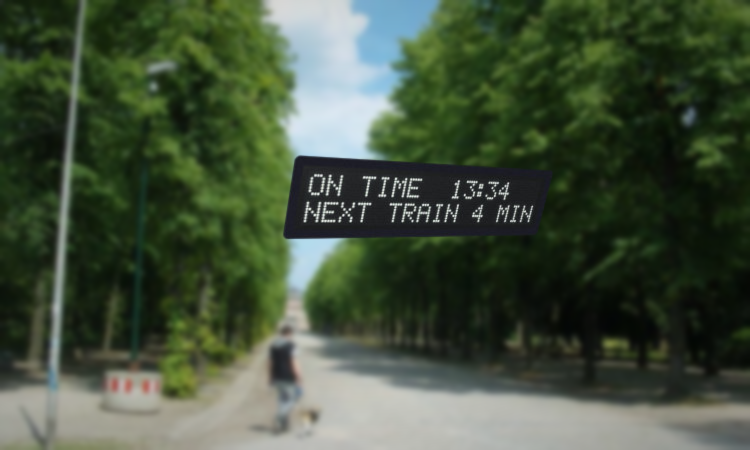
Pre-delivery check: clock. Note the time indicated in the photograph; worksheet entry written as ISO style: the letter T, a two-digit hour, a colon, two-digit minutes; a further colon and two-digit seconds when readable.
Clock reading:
T13:34
